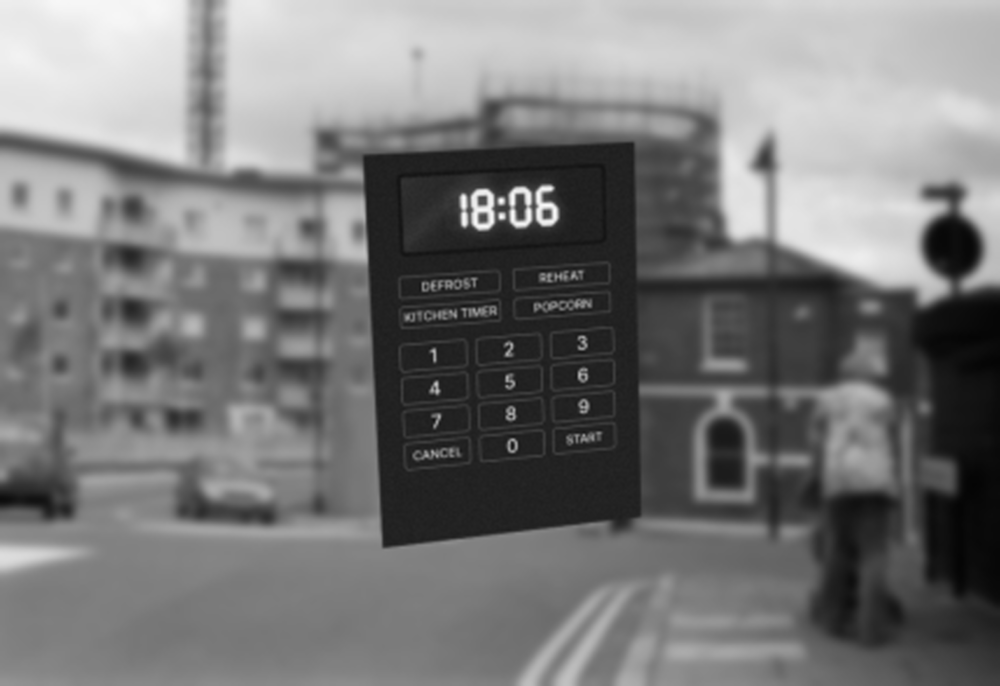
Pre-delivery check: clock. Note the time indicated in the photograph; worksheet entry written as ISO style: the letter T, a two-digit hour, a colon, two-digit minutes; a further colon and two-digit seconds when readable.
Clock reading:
T18:06
